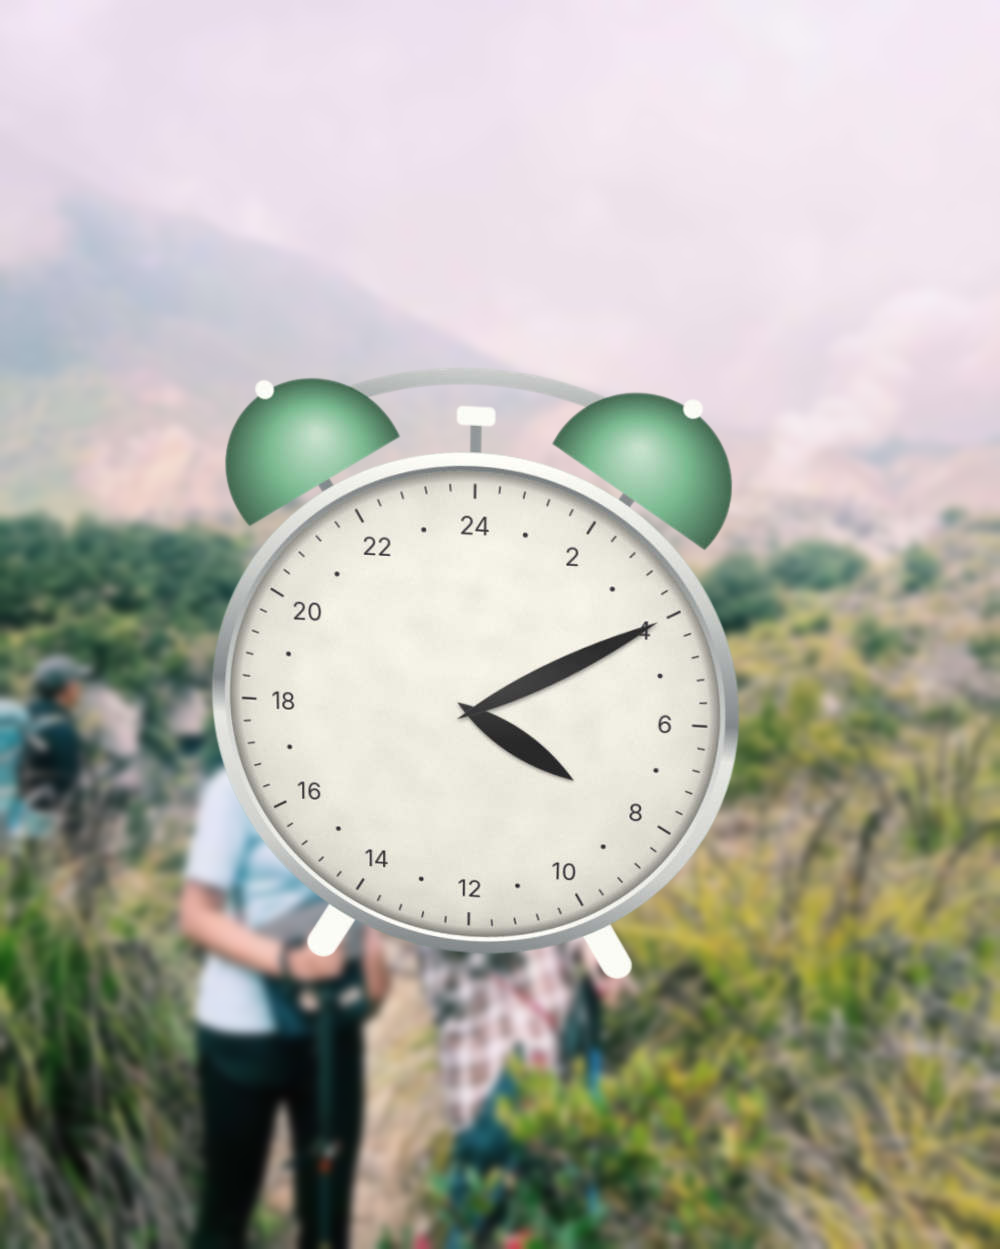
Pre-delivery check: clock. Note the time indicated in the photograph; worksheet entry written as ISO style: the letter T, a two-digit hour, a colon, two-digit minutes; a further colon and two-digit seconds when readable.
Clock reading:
T08:10
